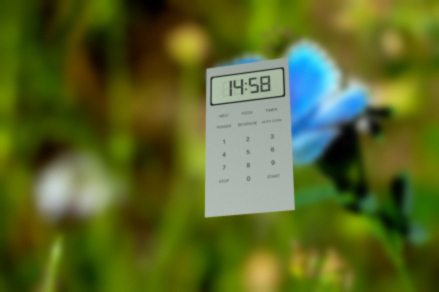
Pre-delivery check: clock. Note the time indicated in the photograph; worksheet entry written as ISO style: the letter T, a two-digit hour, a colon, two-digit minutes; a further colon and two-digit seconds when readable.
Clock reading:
T14:58
